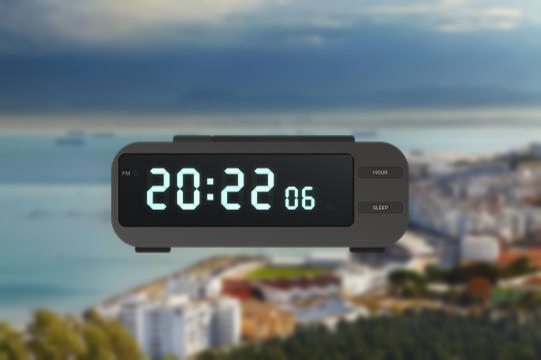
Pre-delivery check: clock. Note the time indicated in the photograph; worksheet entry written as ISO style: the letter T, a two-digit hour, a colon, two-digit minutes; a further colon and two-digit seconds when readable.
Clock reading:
T20:22:06
